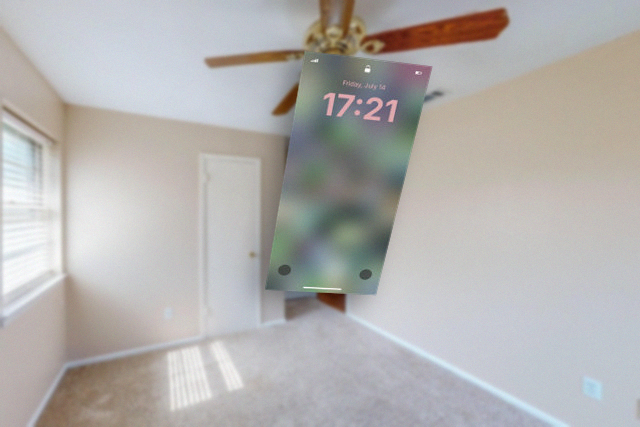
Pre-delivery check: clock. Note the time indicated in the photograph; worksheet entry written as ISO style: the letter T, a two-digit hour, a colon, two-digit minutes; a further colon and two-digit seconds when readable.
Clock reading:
T17:21
